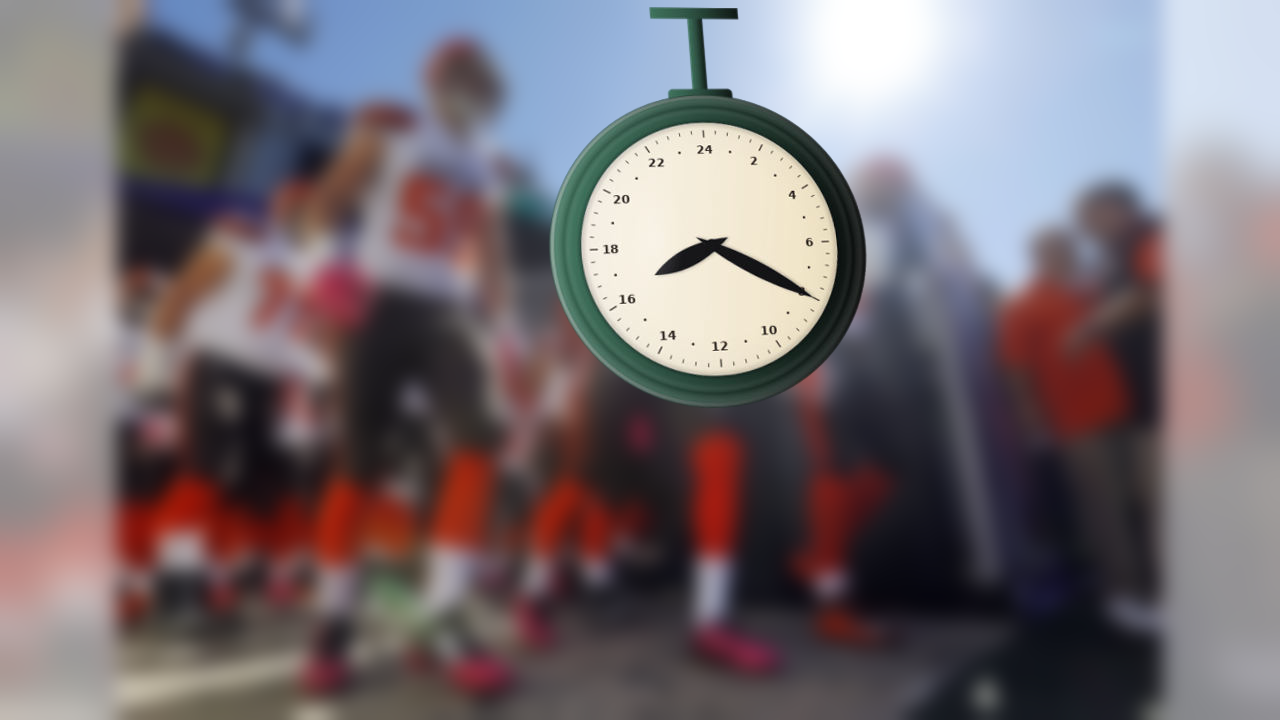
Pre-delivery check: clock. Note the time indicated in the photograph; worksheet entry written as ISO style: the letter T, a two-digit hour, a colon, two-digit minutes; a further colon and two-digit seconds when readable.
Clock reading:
T16:20
